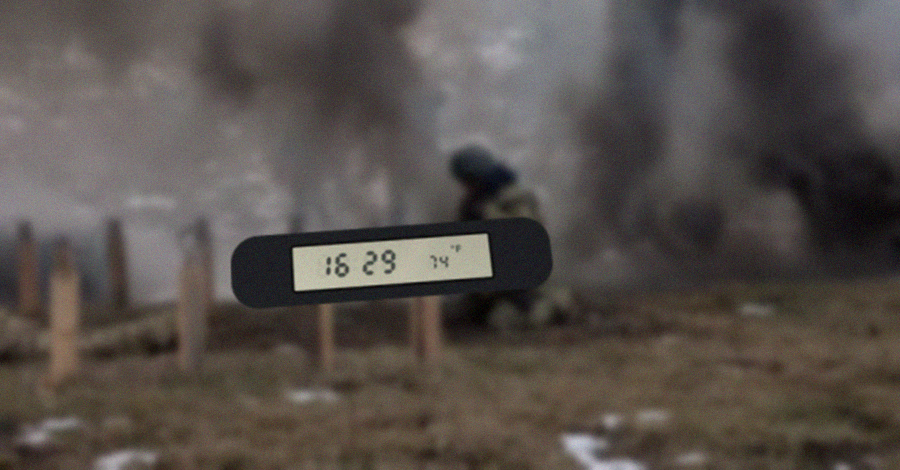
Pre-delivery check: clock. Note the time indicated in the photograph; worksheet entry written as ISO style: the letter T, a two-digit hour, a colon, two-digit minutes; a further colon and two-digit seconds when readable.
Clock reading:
T16:29
